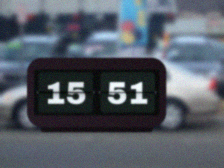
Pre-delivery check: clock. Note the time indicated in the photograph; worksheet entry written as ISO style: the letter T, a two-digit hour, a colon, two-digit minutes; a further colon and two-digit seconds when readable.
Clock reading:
T15:51
